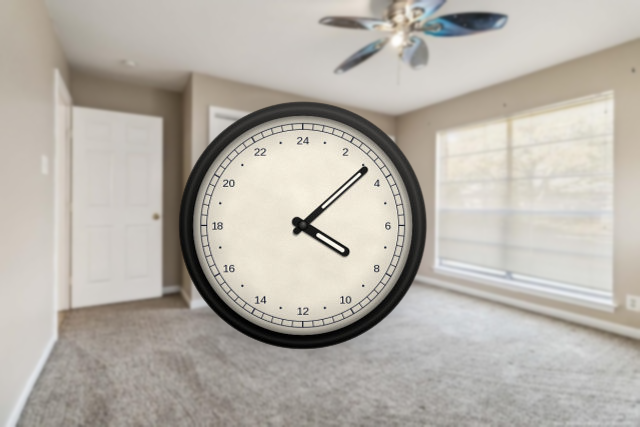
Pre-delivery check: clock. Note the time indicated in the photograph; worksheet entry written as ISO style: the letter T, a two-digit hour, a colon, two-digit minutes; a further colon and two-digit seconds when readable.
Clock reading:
T08:08
